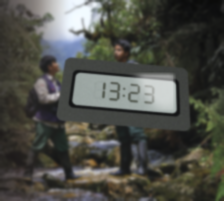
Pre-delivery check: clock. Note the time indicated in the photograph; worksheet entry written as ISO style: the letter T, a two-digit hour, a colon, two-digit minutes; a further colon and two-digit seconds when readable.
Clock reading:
T13:23
